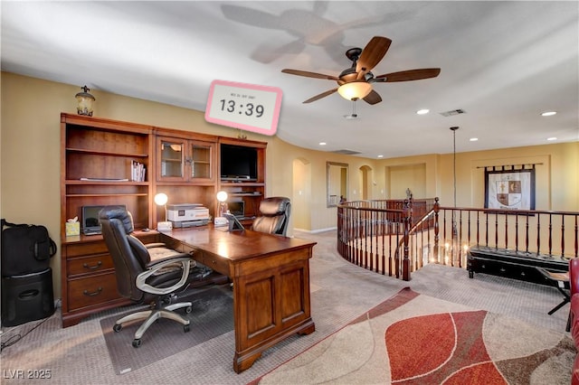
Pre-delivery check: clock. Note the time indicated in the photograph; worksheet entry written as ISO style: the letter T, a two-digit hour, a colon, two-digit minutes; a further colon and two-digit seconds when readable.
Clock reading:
T13:39
